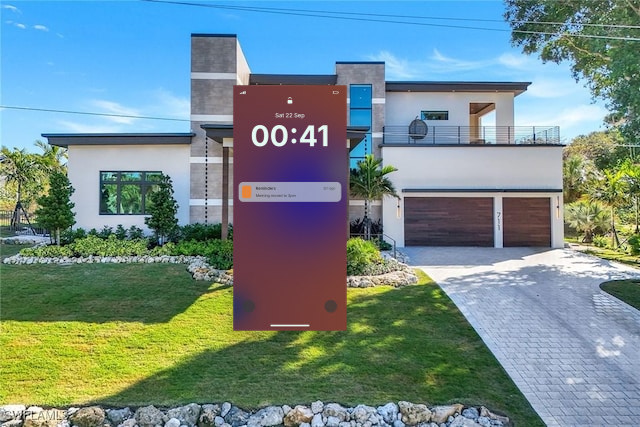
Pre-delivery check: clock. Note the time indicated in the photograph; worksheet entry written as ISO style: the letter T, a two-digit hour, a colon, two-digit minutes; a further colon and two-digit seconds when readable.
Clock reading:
T00:41
